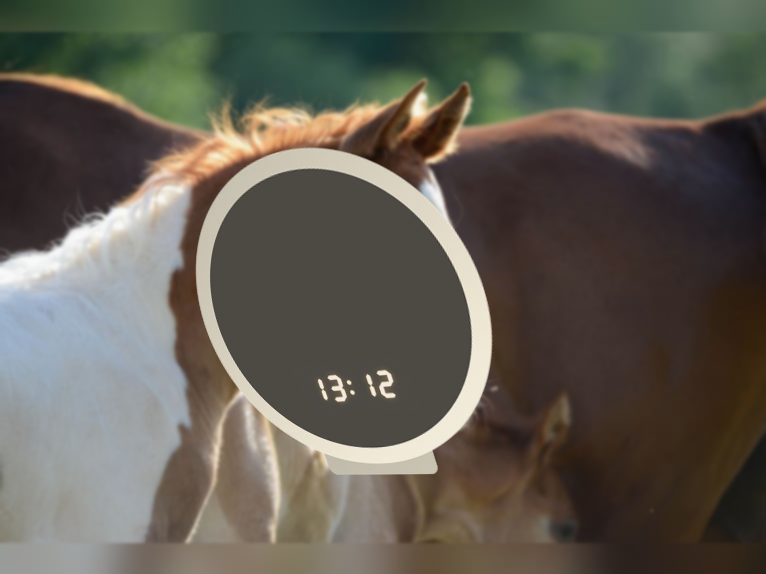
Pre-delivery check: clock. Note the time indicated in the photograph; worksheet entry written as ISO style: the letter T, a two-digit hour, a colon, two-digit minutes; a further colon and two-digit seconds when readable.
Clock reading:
T13:12
